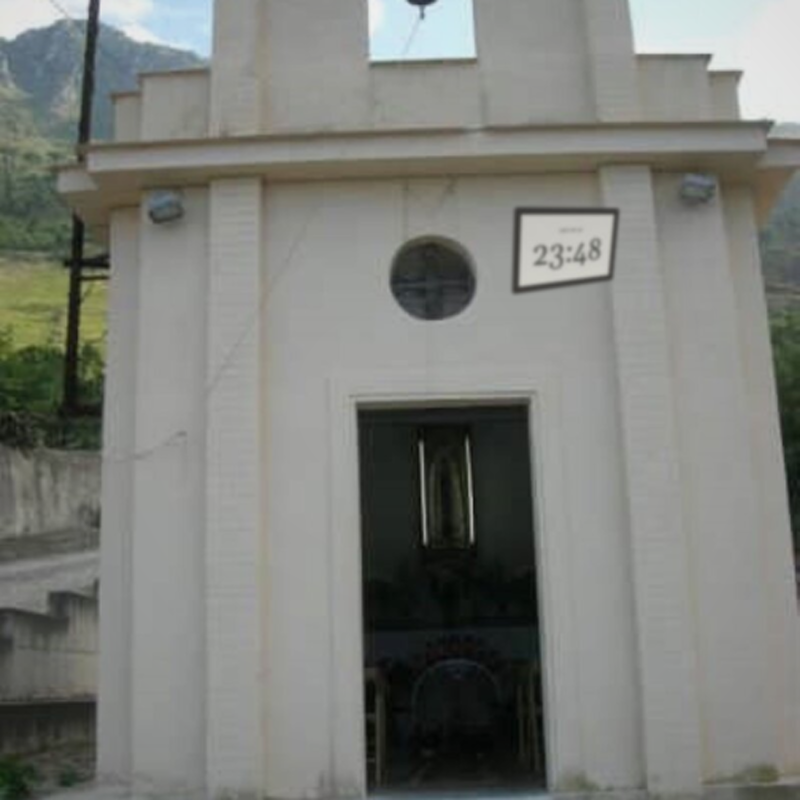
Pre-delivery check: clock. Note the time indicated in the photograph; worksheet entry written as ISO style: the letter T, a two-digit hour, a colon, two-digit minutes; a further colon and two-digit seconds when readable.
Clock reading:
T23:48
